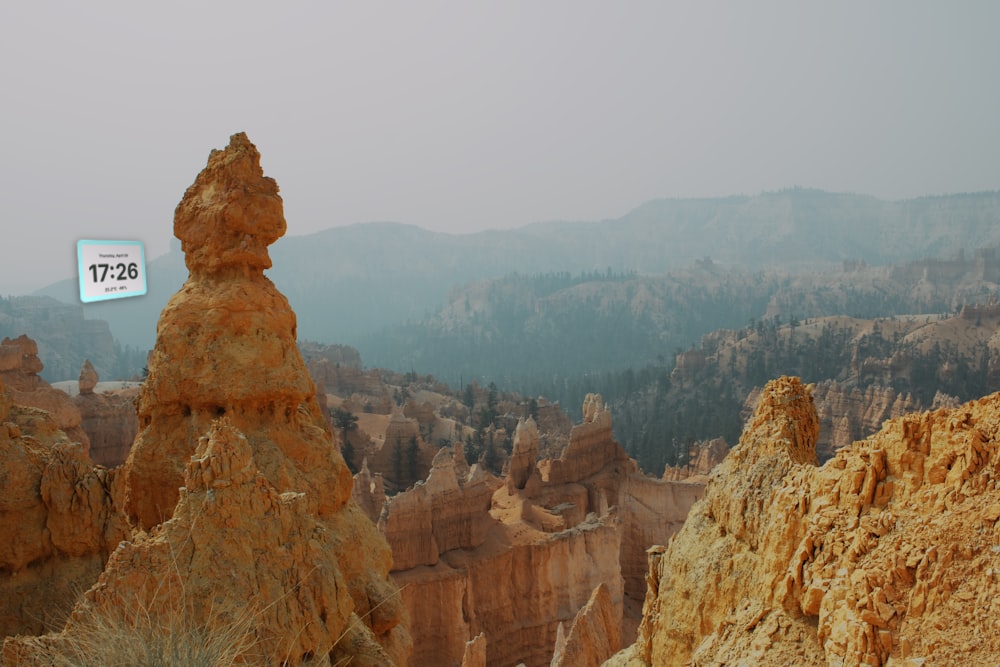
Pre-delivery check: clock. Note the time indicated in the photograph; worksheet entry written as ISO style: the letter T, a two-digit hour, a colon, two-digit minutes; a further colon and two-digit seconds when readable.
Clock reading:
T17:26
